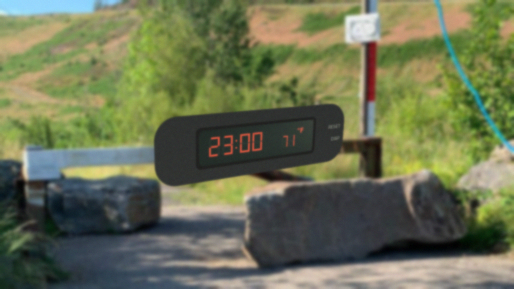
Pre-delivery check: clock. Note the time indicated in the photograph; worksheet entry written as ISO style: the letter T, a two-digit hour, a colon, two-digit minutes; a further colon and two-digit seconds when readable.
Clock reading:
T23:00
